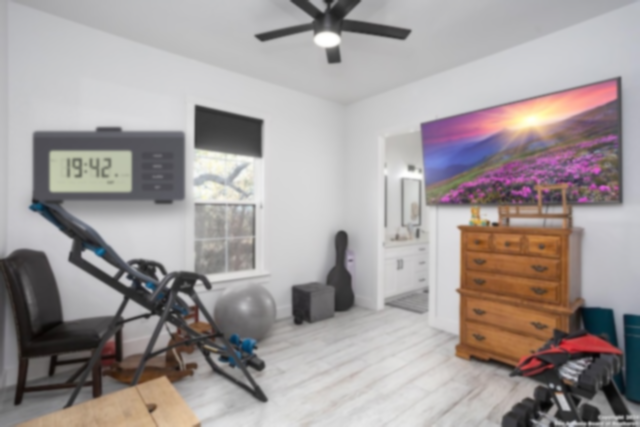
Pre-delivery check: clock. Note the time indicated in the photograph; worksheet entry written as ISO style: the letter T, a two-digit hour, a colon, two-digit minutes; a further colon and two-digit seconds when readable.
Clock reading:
T19:42
